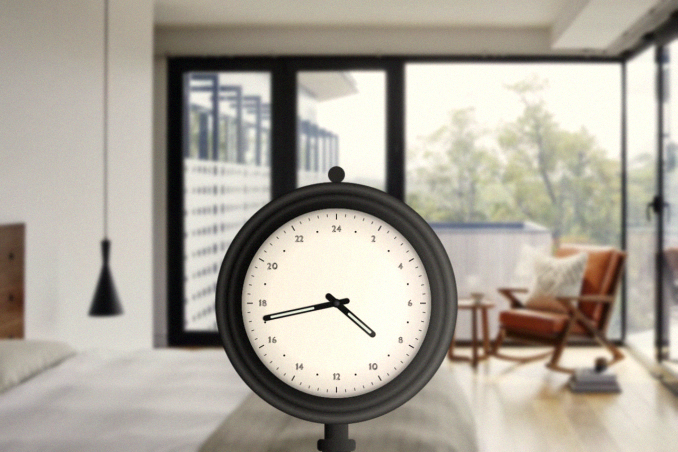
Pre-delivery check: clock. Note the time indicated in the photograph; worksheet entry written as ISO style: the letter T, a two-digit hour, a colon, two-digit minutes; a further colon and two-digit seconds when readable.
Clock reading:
T08:43
